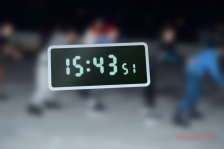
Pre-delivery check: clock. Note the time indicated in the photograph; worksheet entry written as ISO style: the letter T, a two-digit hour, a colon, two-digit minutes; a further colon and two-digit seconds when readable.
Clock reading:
T15:43:51
